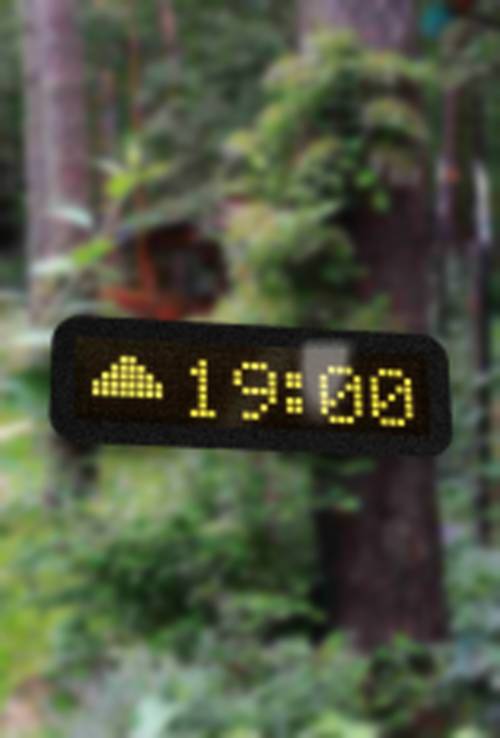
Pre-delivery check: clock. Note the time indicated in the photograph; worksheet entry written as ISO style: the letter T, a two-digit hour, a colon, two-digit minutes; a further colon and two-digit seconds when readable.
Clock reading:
T19:00
